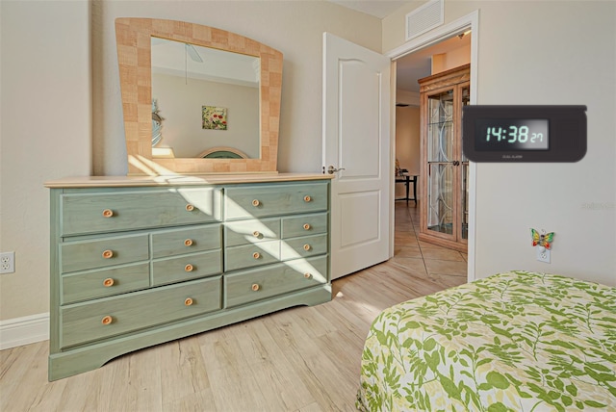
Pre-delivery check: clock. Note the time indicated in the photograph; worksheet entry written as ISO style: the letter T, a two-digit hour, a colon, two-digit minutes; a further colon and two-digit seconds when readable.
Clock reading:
T14:38:27
